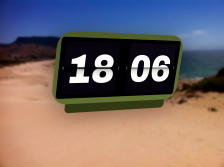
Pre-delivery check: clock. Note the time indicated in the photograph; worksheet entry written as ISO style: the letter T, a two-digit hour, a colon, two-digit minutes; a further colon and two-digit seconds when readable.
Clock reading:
T18:06
